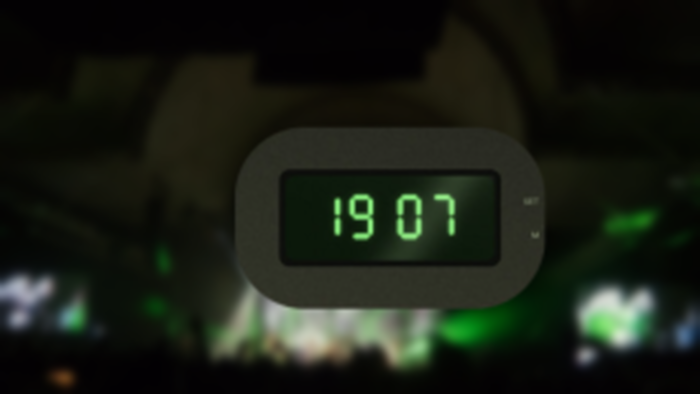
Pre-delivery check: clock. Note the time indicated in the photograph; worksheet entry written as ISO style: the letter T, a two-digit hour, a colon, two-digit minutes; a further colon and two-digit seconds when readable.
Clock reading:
T19:07
